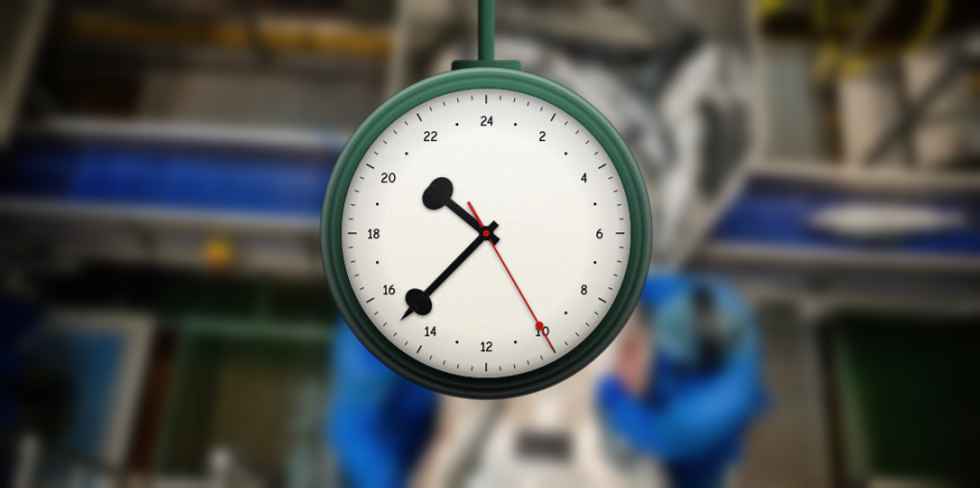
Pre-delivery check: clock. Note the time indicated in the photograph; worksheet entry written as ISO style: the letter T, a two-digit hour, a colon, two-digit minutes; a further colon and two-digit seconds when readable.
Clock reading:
T20:37:25
